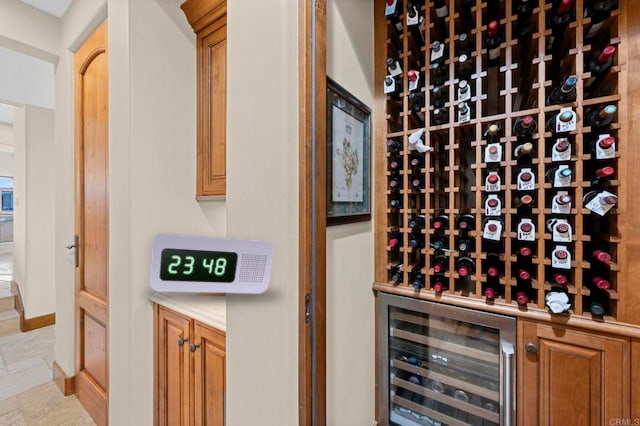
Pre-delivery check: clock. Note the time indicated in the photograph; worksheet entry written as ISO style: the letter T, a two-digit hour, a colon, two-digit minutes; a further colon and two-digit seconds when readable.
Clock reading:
T23:48
